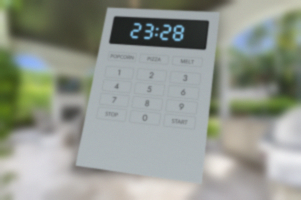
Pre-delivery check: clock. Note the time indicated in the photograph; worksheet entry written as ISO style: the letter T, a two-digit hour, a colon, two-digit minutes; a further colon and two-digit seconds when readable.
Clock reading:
T23:28
